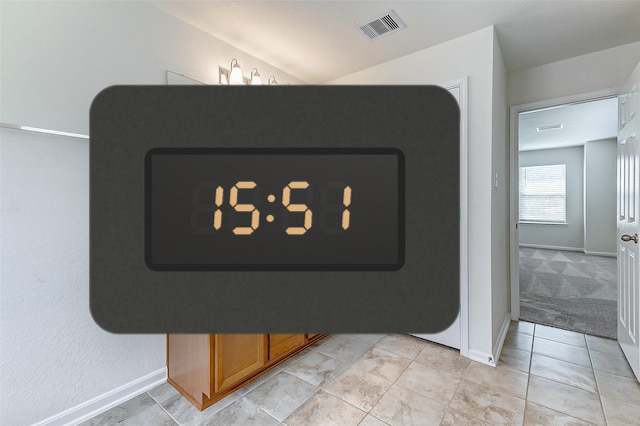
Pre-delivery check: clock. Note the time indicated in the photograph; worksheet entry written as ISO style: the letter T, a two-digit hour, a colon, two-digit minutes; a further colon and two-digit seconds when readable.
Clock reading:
T15:51
